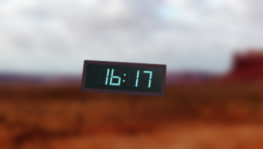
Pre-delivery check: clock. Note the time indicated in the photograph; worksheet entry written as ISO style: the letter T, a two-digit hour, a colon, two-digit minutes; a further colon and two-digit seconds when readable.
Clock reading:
T16:17
